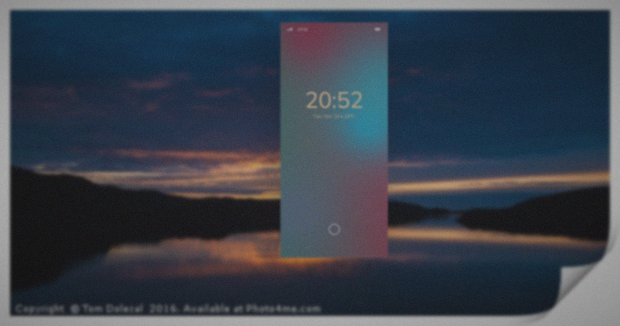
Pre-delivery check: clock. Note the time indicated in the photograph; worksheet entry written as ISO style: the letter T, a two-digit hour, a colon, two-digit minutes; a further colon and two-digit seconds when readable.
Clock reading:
T20:52
